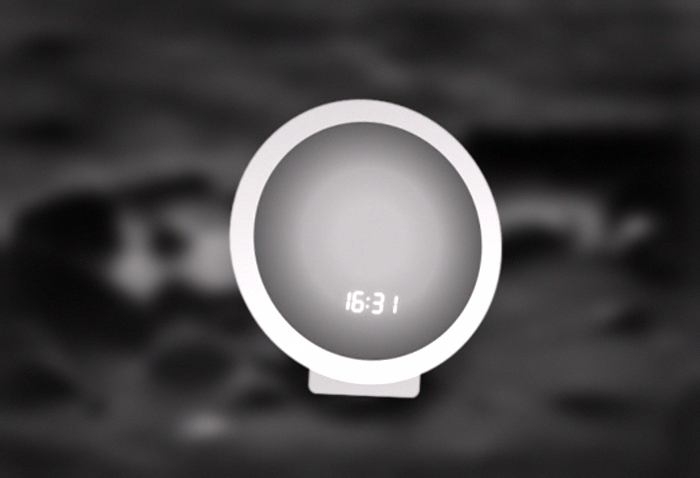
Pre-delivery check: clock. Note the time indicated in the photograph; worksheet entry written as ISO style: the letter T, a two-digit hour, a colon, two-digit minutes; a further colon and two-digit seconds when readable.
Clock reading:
T16:31
